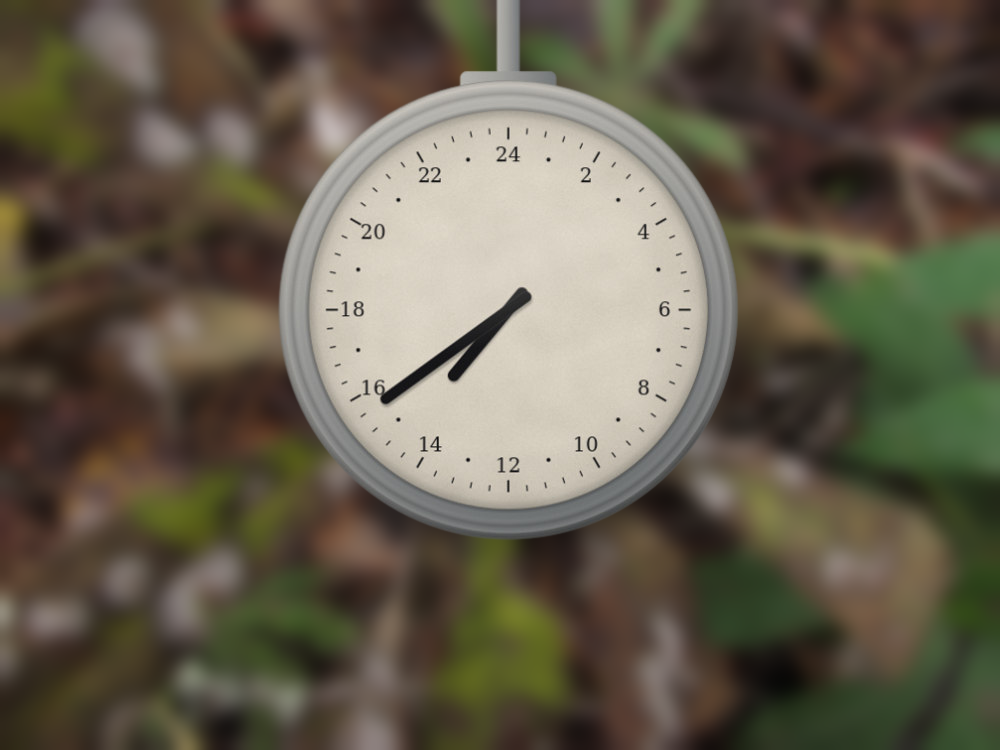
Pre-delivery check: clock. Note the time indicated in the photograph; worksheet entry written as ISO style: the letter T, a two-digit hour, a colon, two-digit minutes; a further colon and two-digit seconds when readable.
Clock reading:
T14:39
